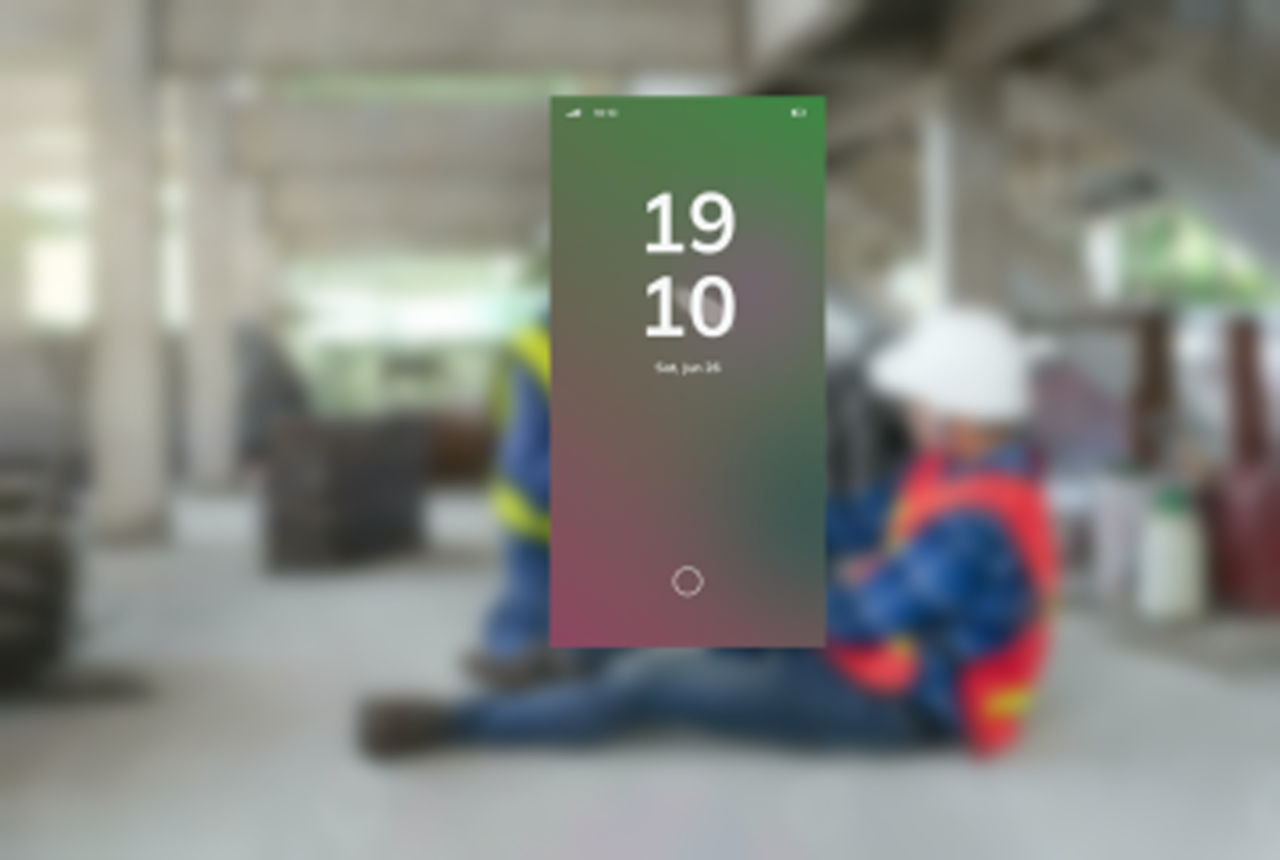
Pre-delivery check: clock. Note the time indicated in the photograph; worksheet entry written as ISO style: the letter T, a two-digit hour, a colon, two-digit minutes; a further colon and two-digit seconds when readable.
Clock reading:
T19:10
